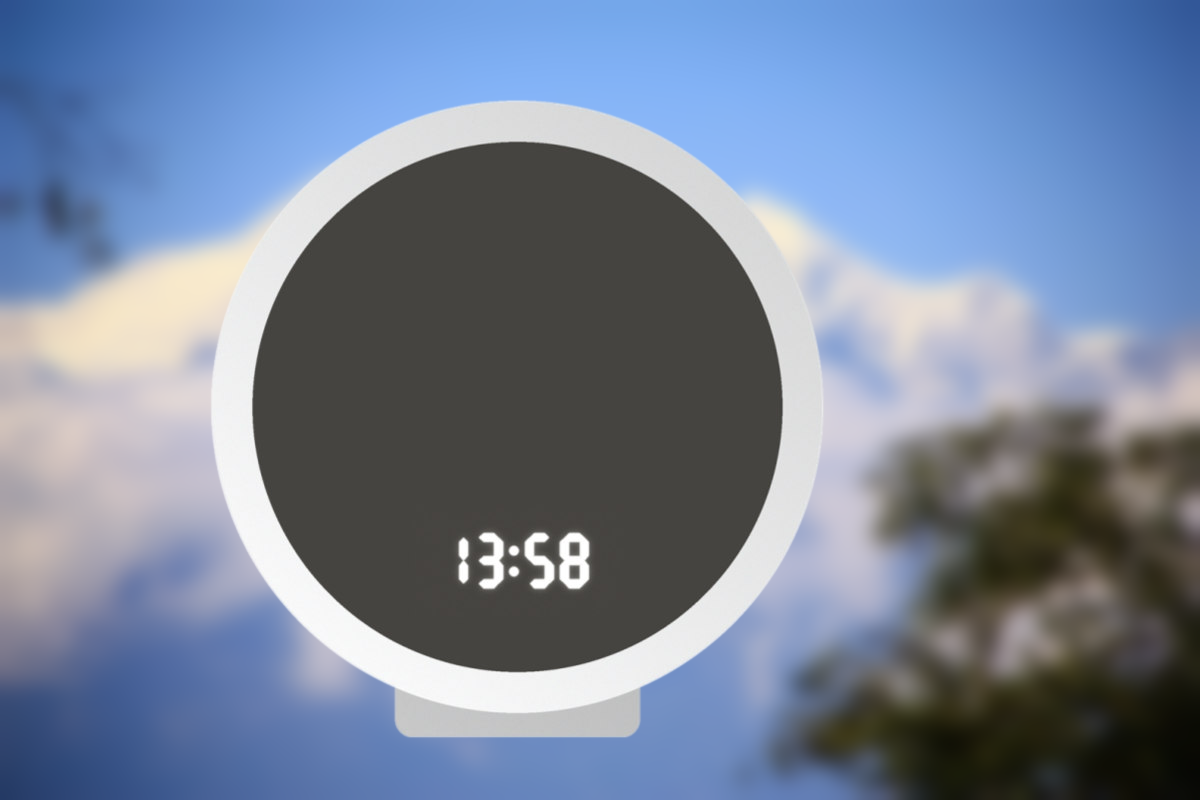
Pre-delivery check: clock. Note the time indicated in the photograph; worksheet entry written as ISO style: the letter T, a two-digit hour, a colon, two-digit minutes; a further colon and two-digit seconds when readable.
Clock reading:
T13:58
